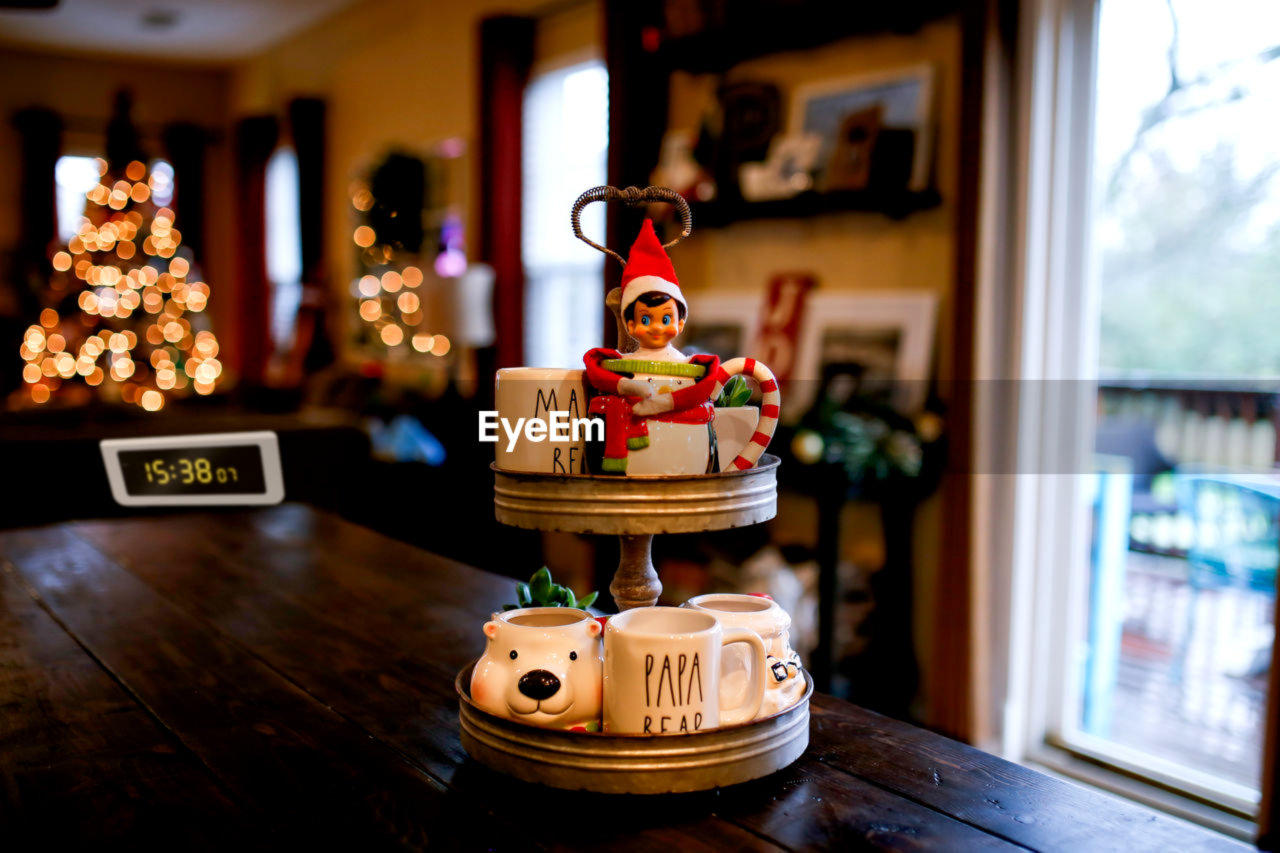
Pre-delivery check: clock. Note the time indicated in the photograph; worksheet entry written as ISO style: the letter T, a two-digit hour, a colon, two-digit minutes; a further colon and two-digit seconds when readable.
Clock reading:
T15:38:07
